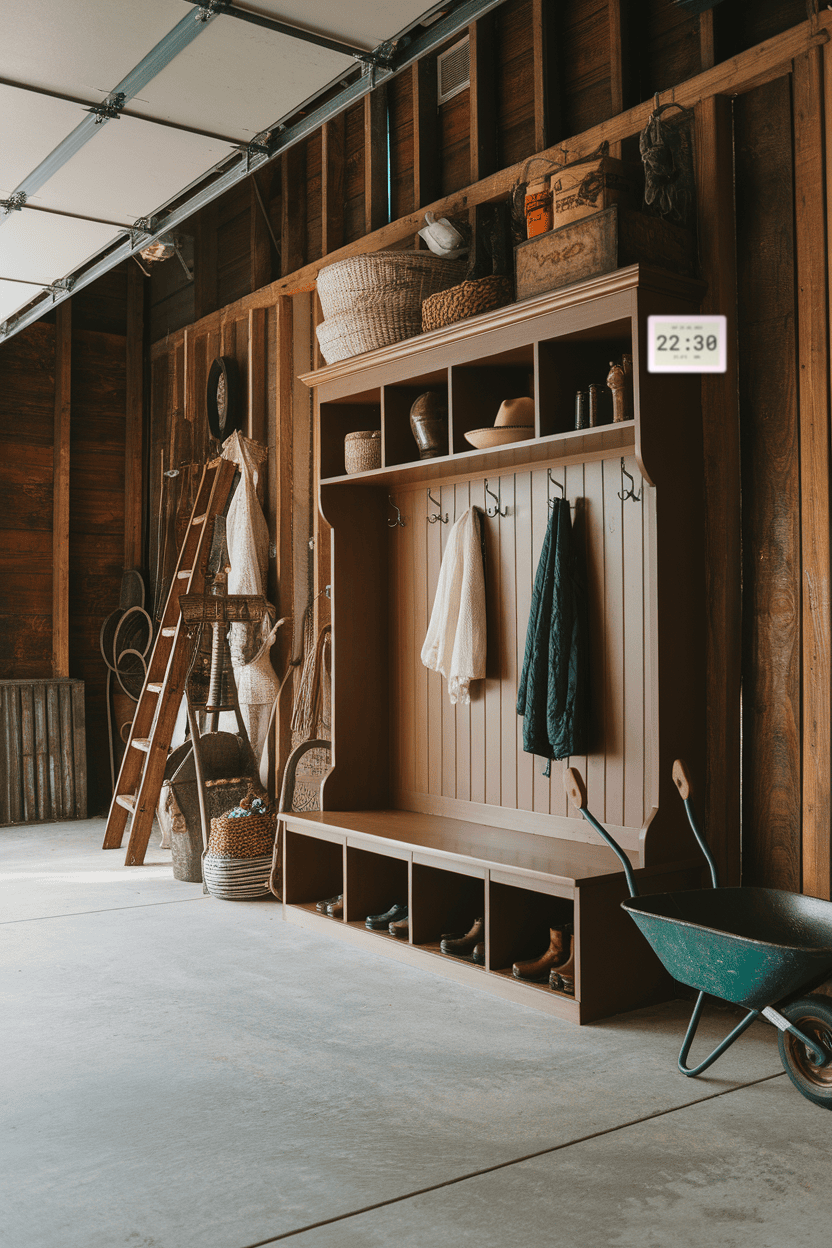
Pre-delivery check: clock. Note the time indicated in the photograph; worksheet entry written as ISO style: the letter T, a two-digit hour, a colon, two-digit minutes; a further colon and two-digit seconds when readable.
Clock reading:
T22:30
